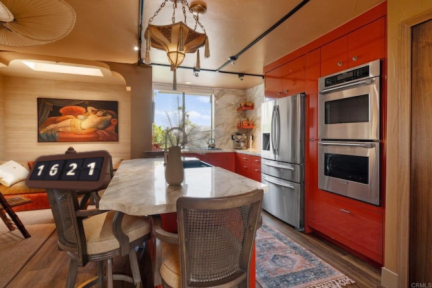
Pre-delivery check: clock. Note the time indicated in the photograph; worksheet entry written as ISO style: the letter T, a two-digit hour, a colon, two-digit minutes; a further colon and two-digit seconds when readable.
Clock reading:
T16:21
